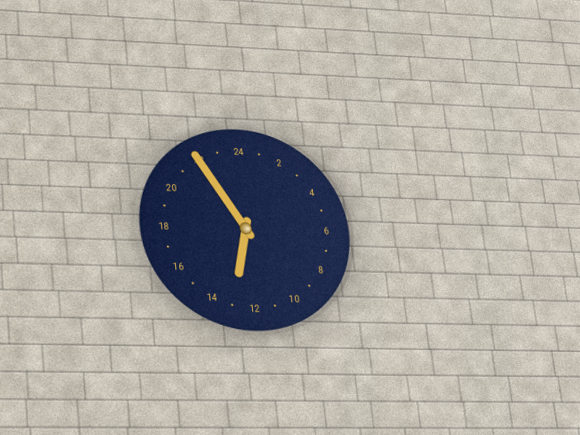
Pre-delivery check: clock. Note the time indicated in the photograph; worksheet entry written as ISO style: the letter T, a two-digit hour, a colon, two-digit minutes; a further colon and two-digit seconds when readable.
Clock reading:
T12:55
